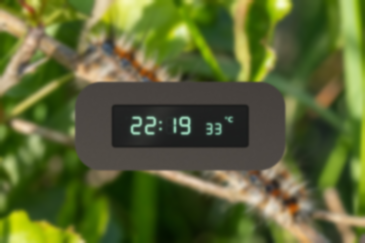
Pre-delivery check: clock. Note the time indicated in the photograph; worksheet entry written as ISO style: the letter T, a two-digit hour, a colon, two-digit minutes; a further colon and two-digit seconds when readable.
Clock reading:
T22:19
